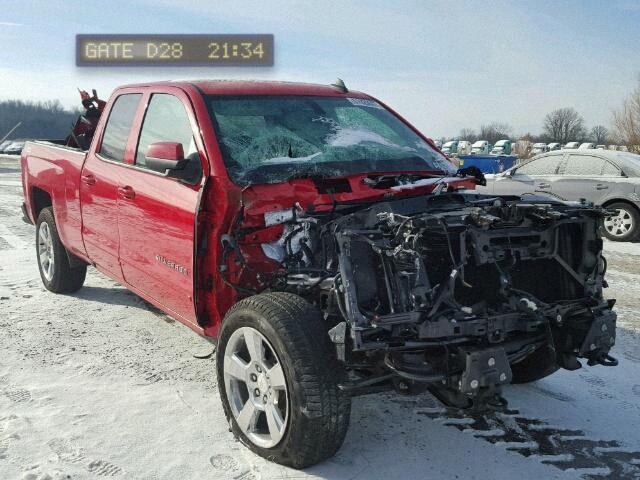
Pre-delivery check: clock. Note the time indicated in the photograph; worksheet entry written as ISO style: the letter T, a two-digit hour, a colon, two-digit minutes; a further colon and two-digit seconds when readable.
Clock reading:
T21:34
